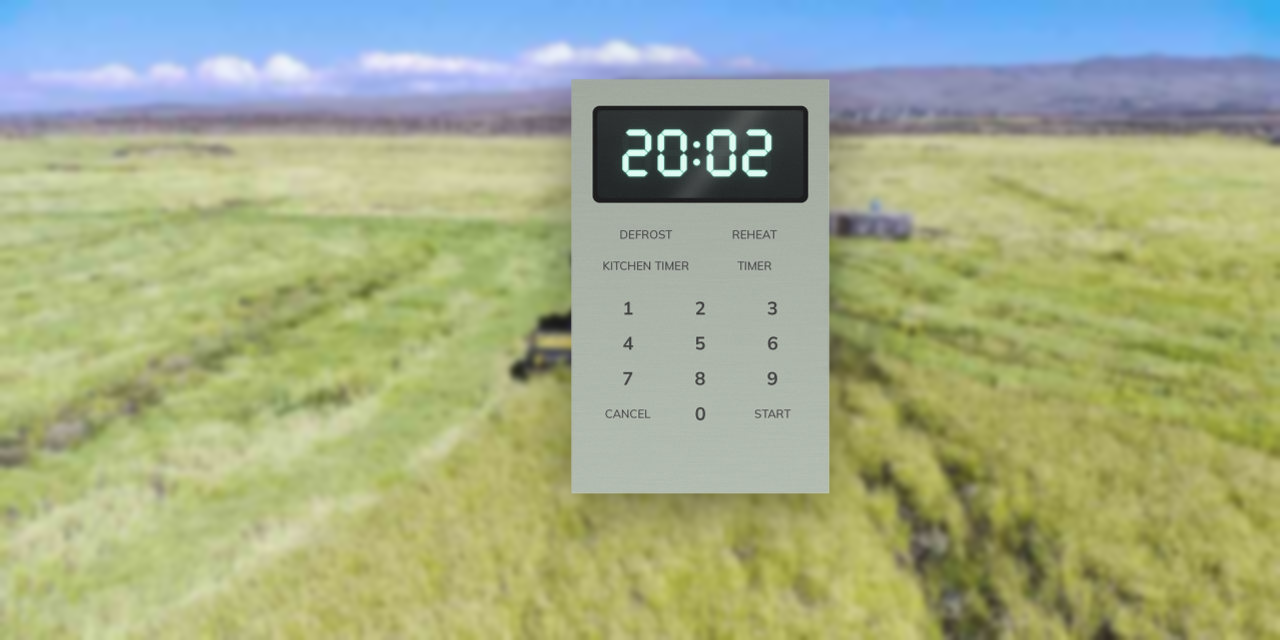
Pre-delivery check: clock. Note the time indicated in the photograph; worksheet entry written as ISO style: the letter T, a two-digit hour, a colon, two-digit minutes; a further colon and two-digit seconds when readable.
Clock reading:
T20:02
